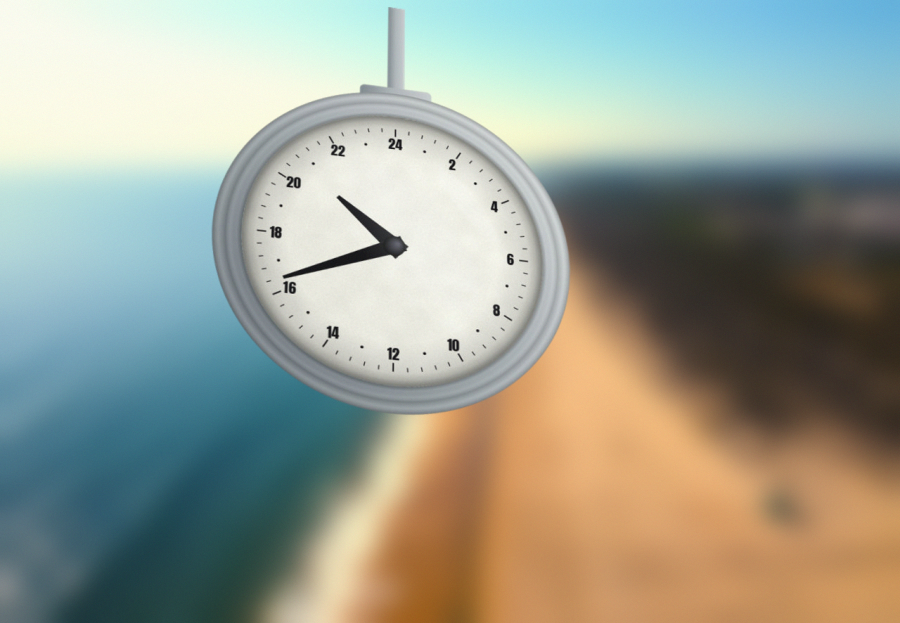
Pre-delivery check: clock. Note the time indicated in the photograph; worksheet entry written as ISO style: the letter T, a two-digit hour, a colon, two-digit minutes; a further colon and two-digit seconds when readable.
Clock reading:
T20:41
